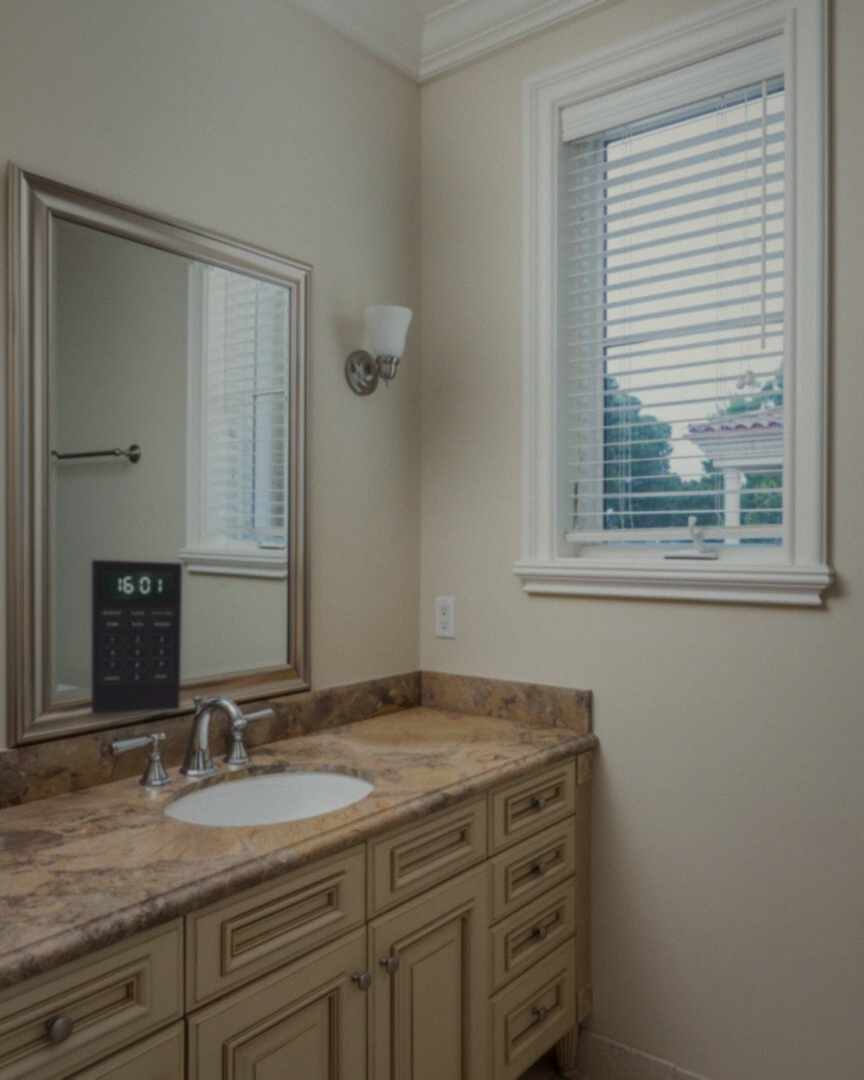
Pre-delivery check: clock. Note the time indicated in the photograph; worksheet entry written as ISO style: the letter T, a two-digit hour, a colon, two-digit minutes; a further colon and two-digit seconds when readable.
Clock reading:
T16:01
